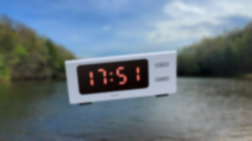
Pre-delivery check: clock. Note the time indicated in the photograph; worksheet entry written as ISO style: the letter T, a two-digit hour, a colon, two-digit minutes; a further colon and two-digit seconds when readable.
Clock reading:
T17:51
